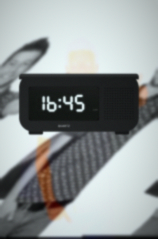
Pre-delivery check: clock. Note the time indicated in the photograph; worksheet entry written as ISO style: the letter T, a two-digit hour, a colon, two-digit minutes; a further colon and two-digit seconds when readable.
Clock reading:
T16:45
